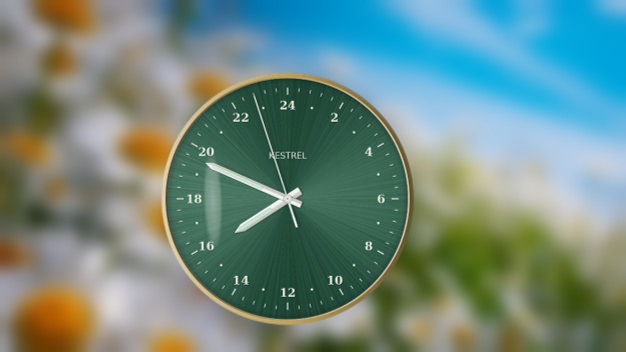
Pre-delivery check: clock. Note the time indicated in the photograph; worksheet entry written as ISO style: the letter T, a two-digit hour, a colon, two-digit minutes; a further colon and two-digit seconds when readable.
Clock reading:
T15:48:57
